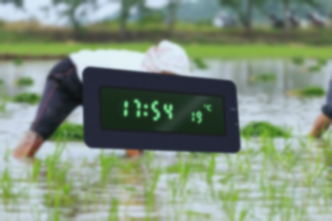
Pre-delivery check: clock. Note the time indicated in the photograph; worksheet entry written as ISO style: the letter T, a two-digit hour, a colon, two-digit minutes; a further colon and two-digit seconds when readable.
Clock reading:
T17:54
